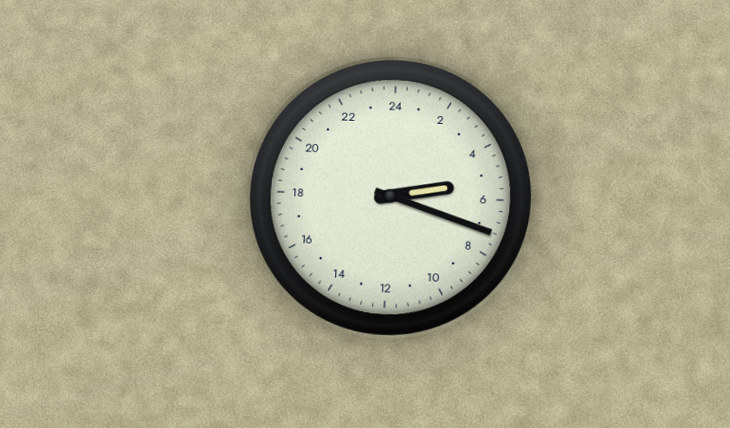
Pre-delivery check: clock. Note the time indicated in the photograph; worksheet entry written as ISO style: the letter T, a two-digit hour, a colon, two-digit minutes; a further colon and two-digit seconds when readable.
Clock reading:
T05:18
